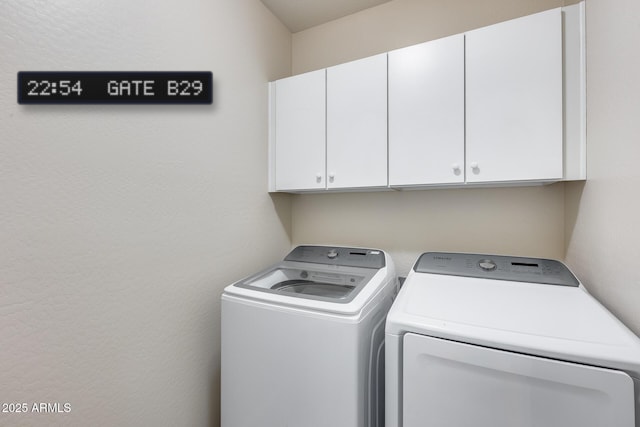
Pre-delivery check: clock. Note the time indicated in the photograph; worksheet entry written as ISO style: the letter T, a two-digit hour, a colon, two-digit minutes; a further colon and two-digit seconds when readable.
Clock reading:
T22:54
